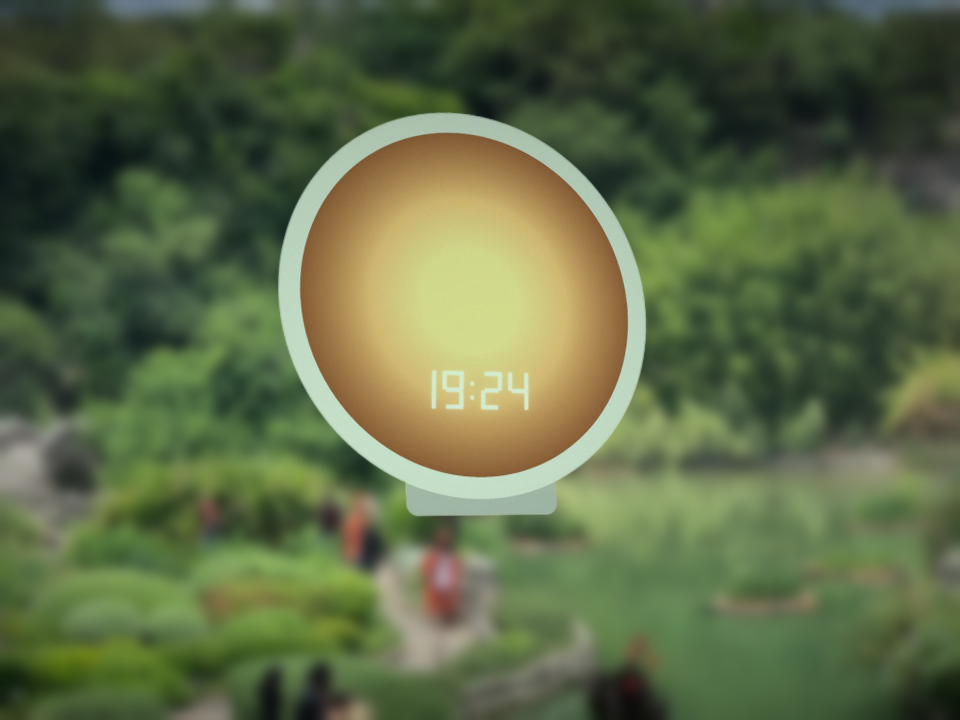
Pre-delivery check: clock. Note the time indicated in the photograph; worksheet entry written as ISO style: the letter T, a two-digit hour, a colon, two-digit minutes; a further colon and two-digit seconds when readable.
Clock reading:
T19:24
